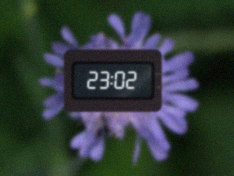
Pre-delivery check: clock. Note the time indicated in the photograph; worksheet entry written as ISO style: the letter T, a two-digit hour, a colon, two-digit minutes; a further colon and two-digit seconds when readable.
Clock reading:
T23:02
